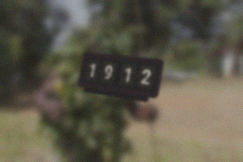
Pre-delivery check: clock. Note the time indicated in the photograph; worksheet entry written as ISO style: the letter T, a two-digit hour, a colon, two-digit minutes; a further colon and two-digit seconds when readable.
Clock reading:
T19:12
